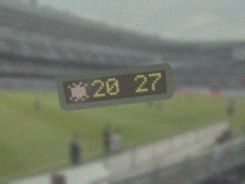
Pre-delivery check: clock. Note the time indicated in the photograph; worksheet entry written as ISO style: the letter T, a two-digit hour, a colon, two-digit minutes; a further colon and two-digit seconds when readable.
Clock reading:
T20:27
